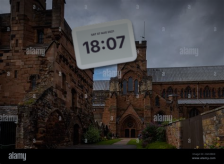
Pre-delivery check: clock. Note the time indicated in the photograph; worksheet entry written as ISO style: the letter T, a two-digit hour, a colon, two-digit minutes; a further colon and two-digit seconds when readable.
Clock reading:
T18:07
